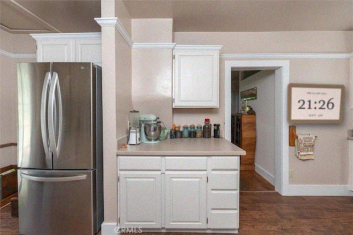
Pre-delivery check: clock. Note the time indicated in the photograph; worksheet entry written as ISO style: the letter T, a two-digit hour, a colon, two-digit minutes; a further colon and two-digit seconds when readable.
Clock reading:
T21:26
